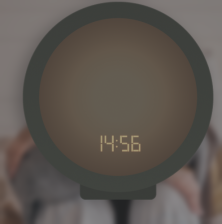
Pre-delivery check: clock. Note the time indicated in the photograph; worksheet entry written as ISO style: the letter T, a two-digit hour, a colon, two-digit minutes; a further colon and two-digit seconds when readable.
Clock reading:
T14:56
